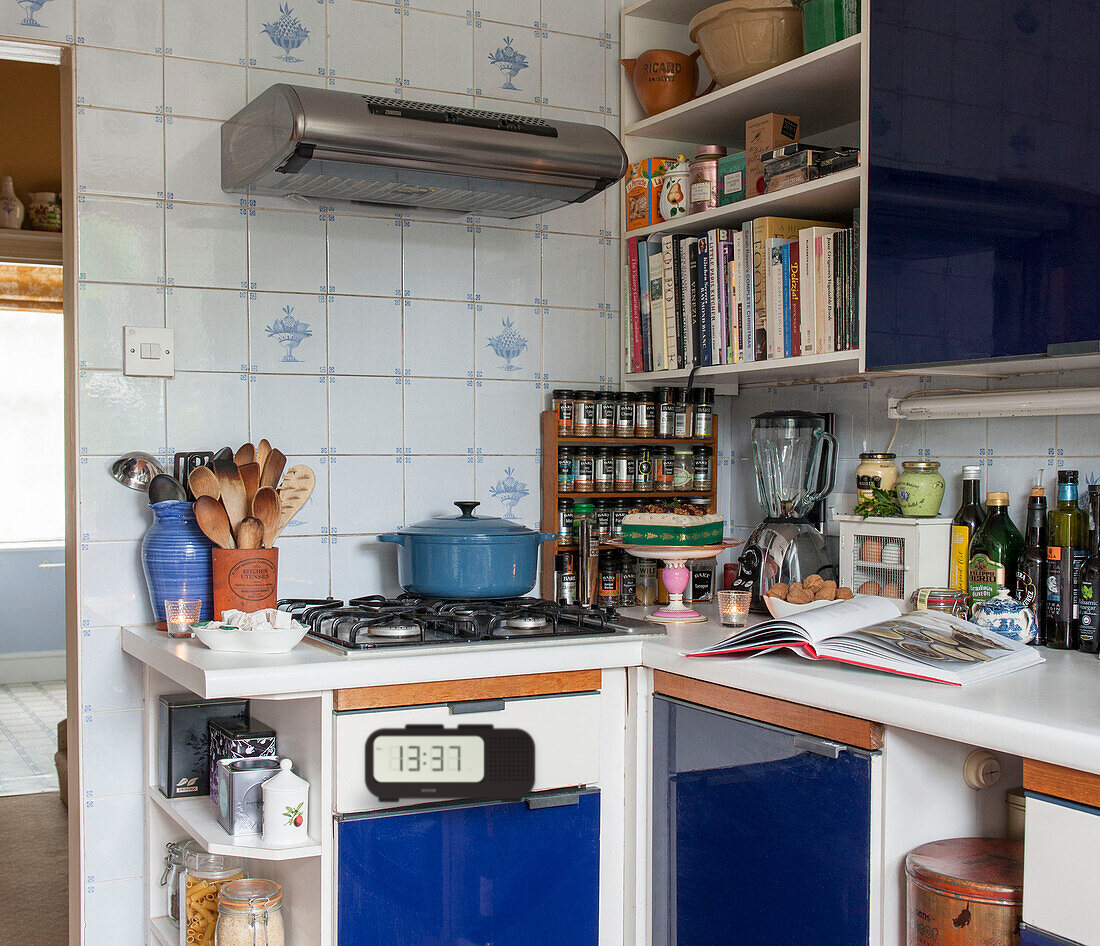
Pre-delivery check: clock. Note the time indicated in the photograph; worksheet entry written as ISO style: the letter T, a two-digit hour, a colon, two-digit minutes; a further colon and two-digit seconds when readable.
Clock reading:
T13:37
